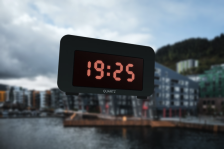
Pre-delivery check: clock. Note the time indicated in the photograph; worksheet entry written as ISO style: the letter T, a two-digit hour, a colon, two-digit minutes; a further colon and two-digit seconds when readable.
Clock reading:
T19:25
